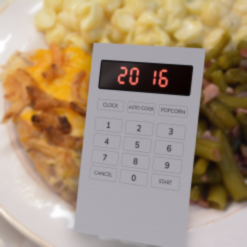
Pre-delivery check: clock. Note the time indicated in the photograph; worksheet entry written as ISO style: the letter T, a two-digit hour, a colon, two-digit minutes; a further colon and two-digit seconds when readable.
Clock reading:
T20:16
